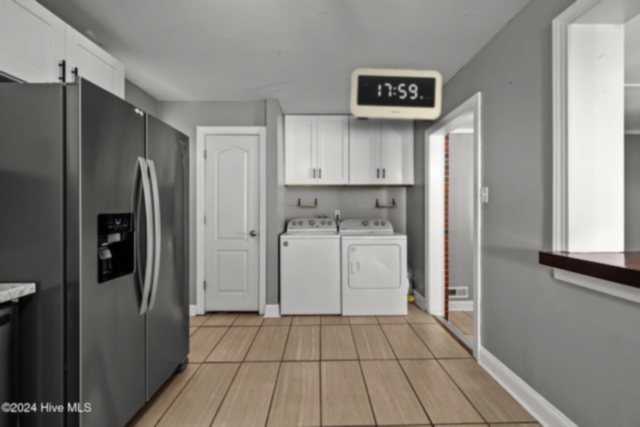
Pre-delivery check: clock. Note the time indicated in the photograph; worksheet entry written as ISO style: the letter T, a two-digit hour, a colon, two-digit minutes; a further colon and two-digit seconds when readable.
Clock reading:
T17:59
